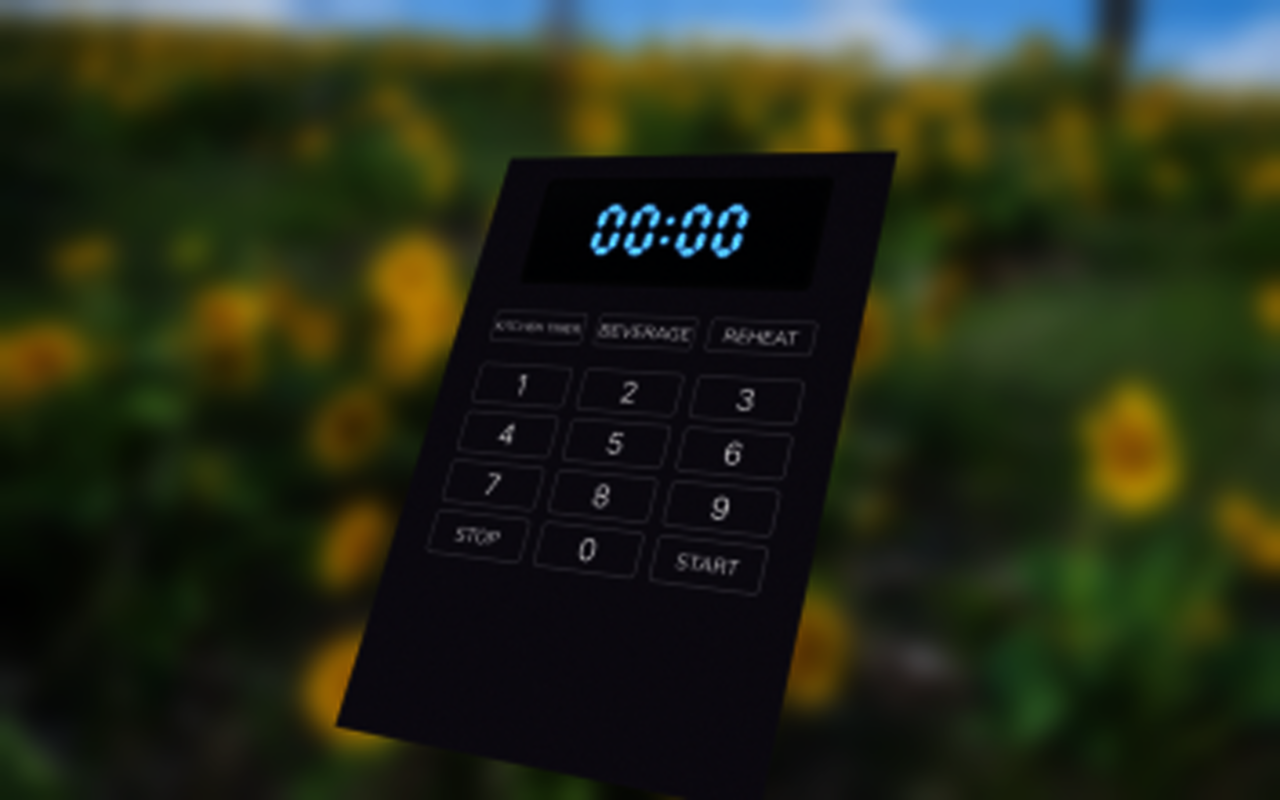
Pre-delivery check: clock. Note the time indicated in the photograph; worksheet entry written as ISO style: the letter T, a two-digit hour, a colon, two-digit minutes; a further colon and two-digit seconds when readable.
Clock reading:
T00:00
